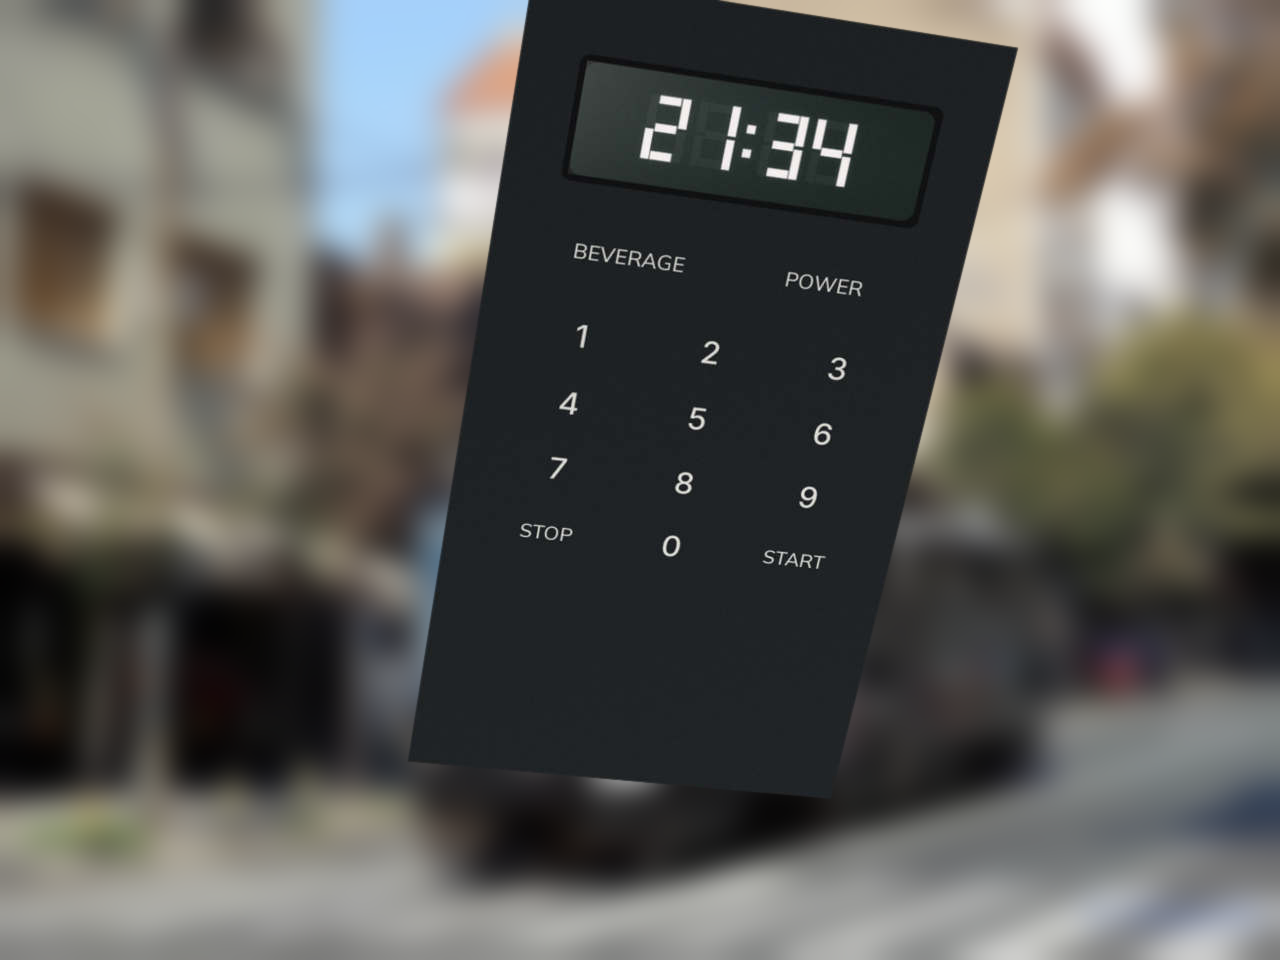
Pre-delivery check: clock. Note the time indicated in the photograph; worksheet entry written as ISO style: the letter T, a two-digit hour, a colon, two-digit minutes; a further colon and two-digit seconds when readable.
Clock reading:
T21:34
